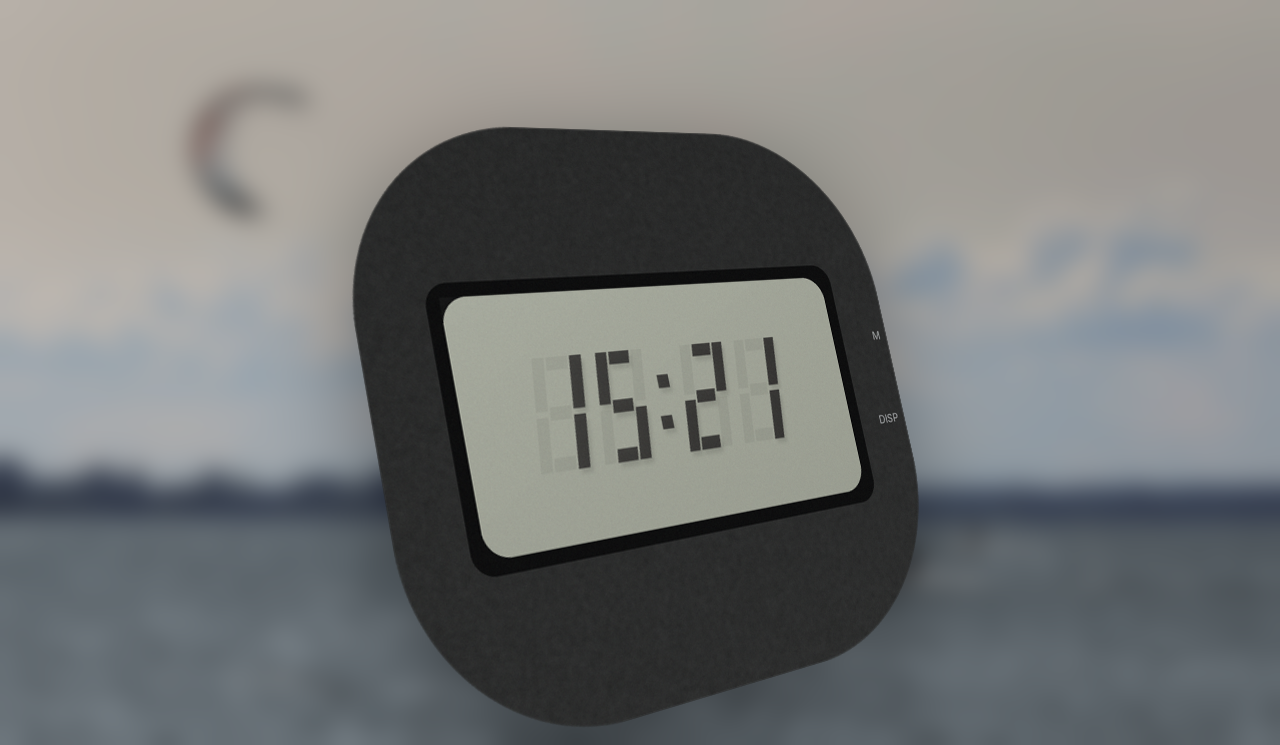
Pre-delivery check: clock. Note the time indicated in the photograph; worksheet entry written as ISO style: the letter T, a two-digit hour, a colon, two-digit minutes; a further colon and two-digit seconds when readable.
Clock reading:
T15:21
